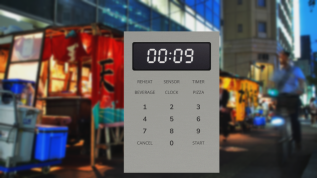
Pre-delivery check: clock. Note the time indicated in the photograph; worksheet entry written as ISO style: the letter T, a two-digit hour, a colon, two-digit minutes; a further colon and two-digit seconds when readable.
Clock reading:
T00:09
